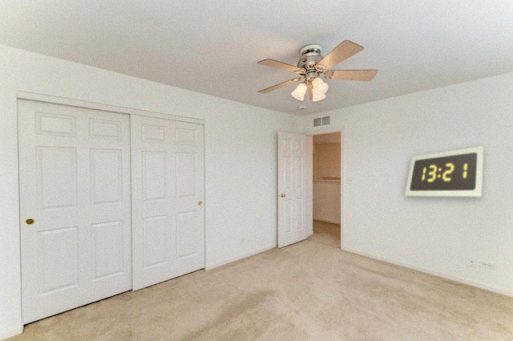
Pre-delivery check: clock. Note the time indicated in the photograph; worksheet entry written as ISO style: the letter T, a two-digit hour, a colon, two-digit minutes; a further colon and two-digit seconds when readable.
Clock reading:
T13:21
